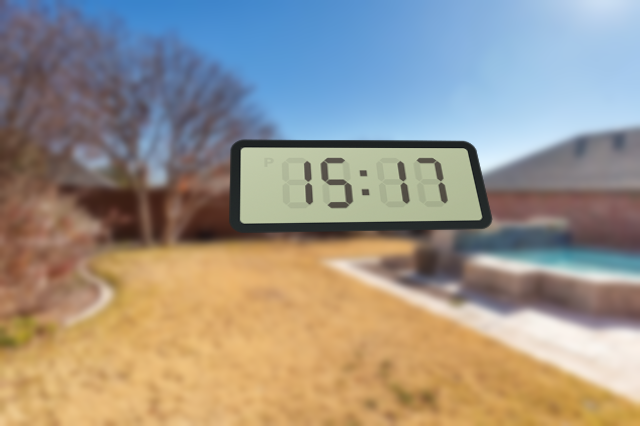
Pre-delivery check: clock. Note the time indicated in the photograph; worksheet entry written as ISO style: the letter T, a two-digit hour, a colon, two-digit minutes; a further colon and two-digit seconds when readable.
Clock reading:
T15:17
